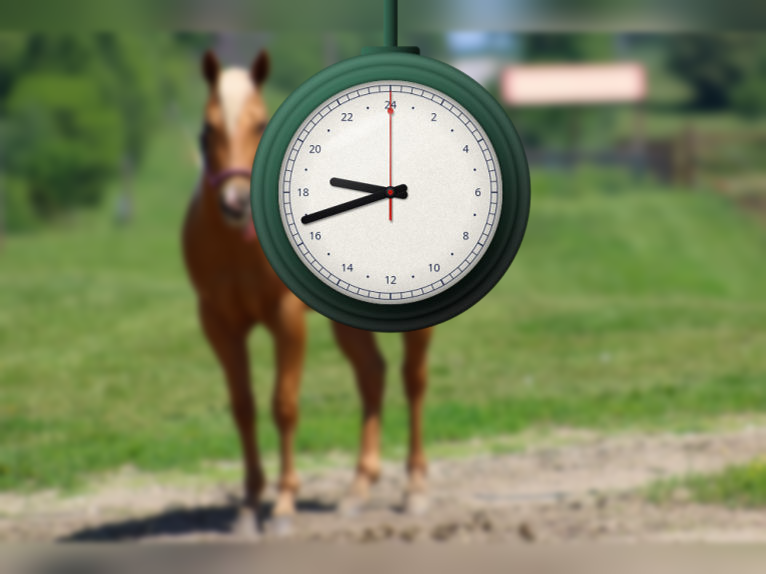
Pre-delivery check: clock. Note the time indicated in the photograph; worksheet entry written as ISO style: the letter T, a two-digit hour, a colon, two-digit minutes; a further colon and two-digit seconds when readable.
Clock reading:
T18:42:00
